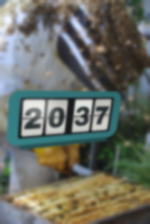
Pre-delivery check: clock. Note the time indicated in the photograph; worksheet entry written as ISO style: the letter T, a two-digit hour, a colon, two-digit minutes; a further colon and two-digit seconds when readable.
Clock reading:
T20:37
